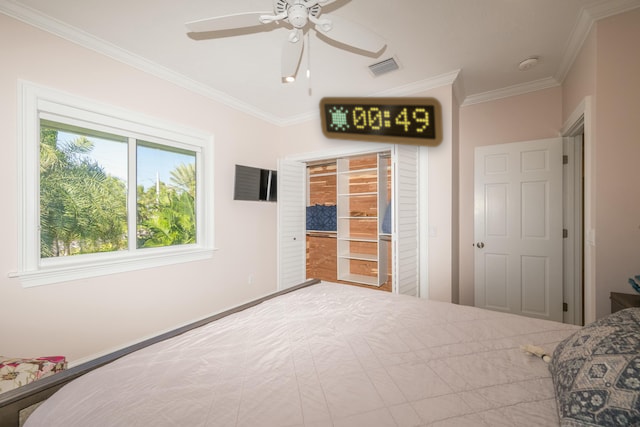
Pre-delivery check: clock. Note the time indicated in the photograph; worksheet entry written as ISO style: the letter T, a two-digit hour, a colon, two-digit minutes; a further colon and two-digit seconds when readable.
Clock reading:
T00:49
